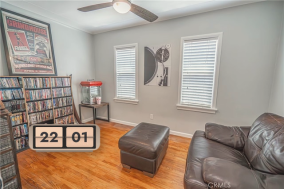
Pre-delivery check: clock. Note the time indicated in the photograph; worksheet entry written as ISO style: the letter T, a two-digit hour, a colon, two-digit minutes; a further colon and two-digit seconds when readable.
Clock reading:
T22:01
